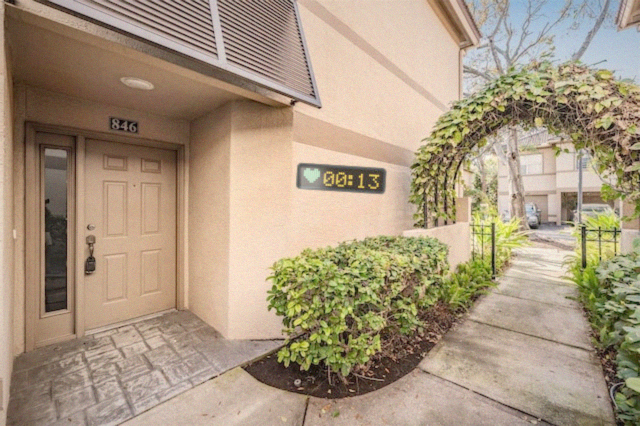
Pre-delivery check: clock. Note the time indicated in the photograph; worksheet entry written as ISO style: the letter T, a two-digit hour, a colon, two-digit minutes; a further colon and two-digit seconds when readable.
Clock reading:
T00:13
